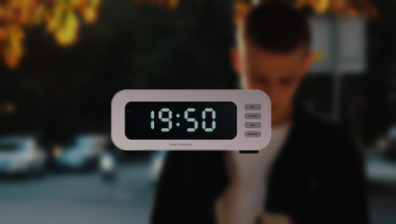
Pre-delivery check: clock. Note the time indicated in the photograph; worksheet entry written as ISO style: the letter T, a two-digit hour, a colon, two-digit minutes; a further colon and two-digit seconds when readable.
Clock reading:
T19:50
